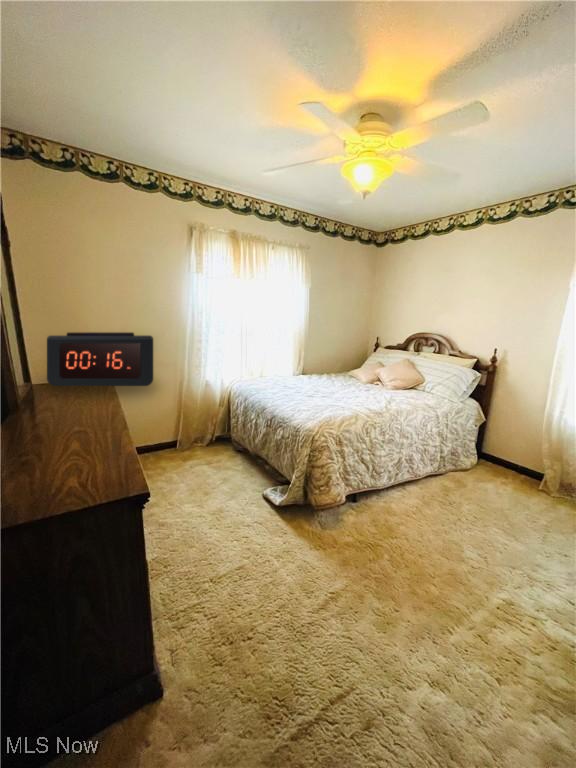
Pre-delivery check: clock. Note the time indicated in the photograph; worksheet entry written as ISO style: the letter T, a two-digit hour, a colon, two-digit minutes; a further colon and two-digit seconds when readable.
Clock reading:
T00:16
